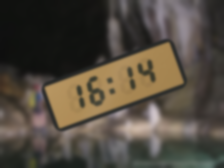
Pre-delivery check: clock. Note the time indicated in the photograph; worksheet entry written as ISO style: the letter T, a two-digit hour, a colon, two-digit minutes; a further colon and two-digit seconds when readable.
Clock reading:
T16:14
